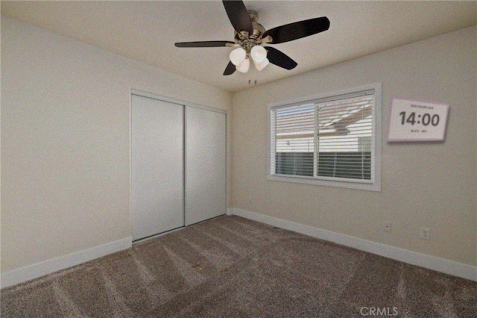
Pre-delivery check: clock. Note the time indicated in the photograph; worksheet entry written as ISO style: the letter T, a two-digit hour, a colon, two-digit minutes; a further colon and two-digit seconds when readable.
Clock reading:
T14:00
